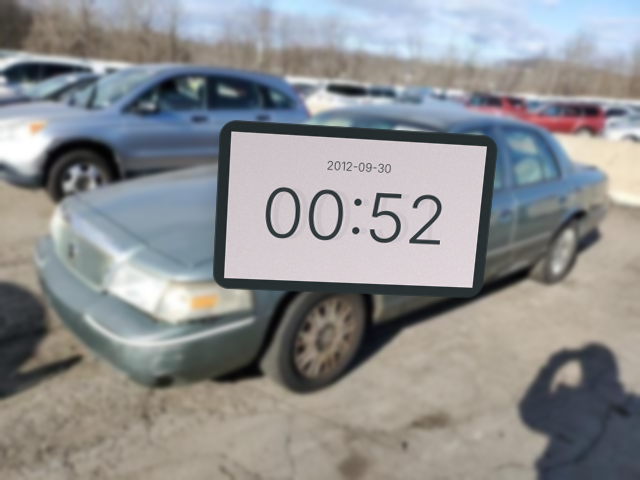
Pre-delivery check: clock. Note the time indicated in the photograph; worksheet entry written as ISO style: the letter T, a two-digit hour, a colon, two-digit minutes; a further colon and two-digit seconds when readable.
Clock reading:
T00:52
